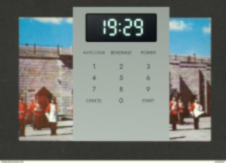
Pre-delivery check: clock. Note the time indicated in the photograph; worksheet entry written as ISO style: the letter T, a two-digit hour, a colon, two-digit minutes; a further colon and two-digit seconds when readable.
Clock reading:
T19:29
